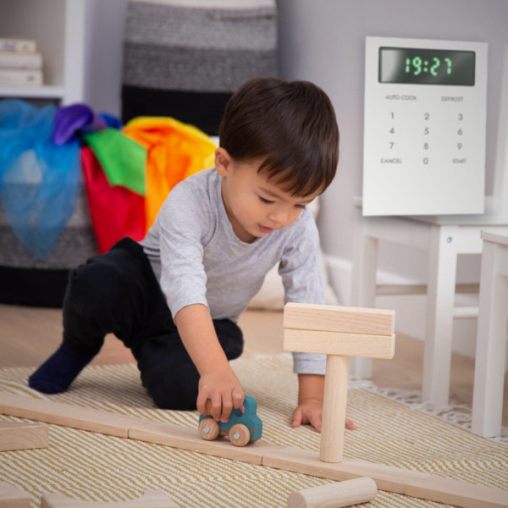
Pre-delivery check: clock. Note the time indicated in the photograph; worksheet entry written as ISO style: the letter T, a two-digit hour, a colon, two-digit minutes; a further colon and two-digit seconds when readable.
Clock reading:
T19:27
